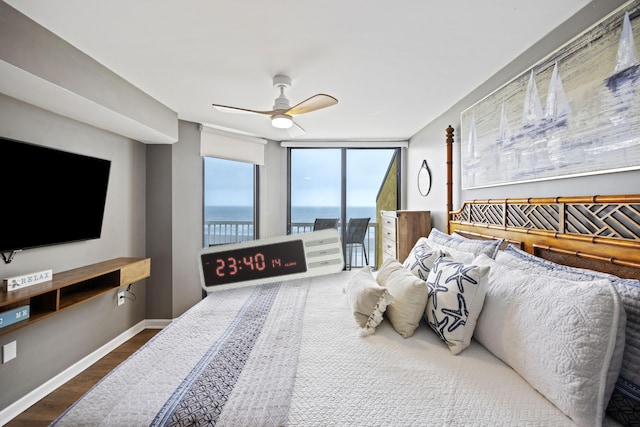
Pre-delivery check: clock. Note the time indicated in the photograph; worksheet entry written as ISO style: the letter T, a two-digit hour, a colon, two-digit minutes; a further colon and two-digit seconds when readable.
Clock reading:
T23:40:14
